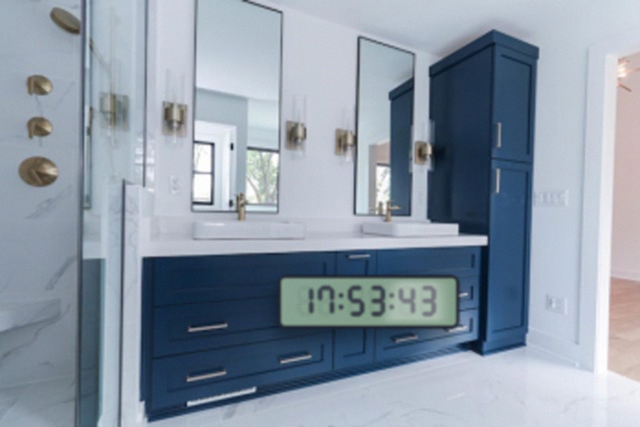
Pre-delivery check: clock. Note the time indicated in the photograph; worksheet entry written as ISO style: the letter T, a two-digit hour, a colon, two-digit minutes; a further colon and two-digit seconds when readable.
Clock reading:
T17:53:43
